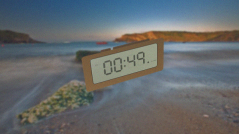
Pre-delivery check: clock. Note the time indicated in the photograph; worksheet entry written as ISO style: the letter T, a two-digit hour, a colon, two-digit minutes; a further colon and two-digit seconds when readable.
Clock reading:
T00:49
